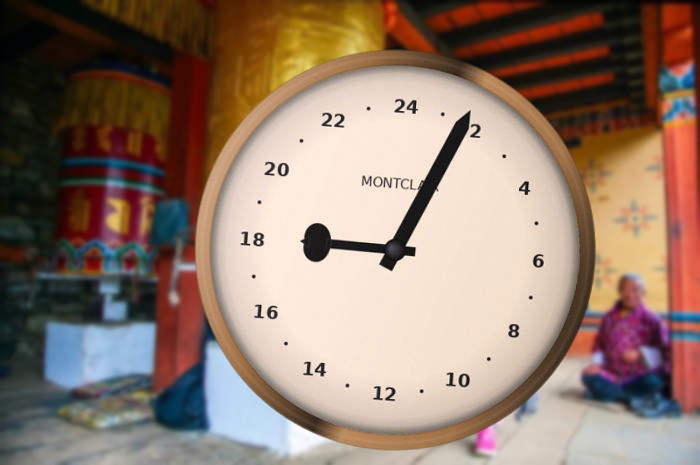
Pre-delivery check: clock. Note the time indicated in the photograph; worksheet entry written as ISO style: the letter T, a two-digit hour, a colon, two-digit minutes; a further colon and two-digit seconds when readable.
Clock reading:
T18:04
